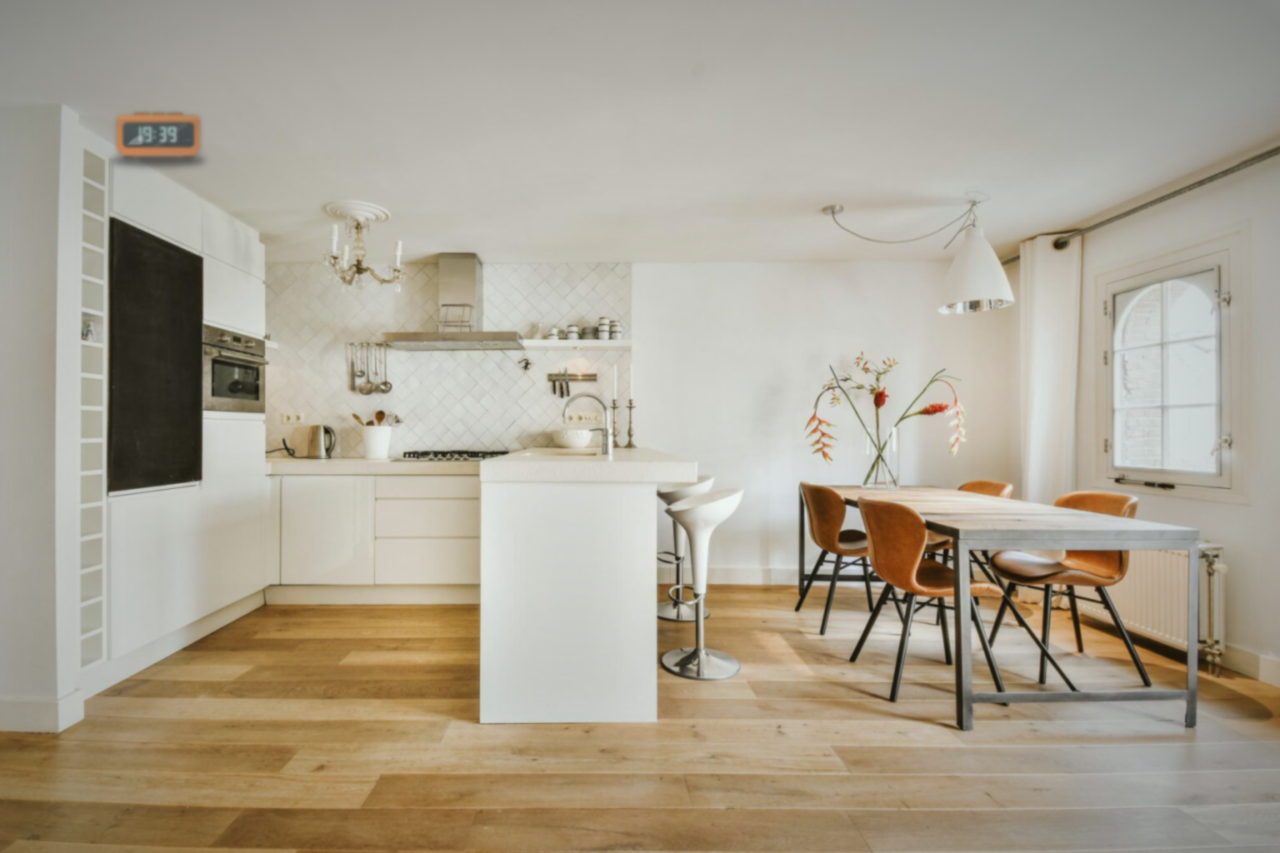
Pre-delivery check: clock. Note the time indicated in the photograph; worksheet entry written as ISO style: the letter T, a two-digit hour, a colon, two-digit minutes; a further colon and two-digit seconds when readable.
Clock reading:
T19:39
